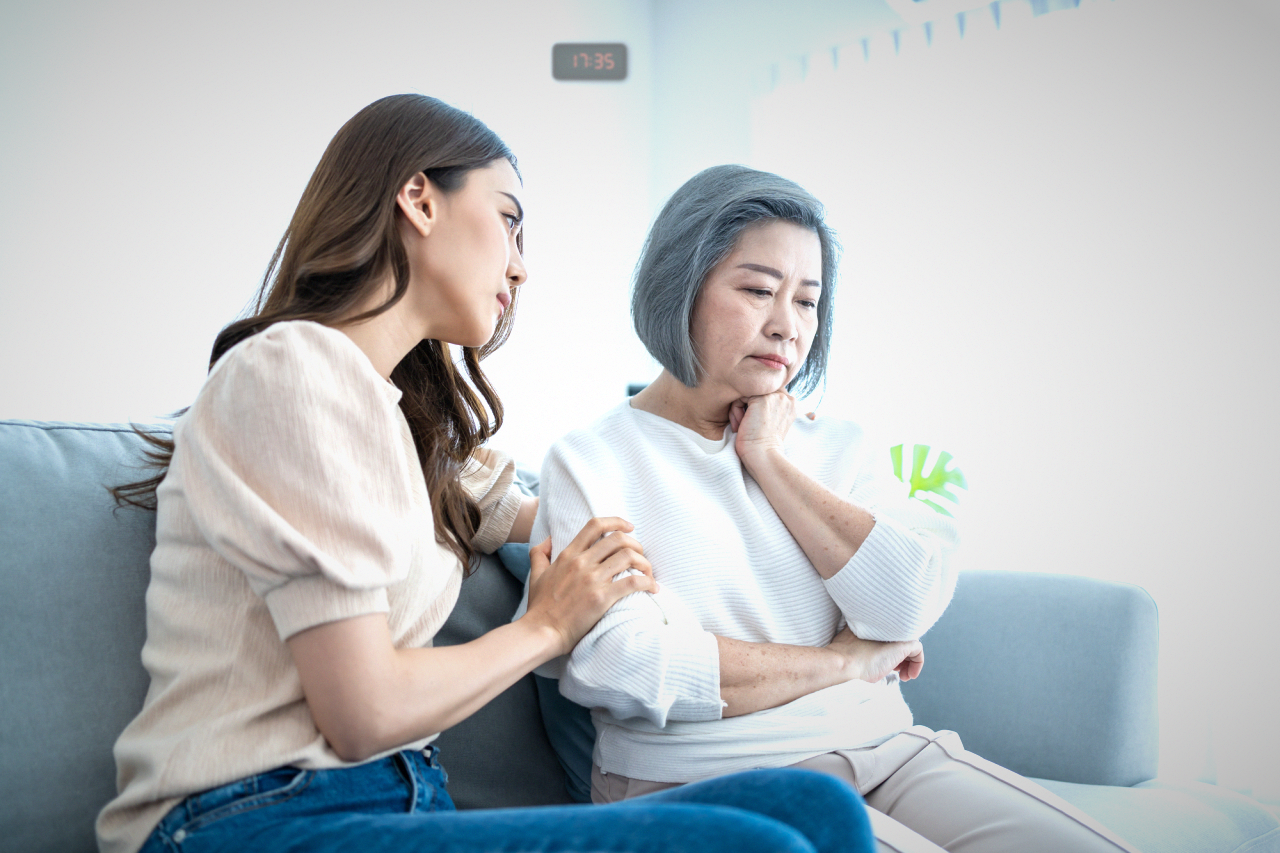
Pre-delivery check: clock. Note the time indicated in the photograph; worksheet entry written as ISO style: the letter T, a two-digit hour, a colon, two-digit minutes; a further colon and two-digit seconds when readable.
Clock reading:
T17:35
